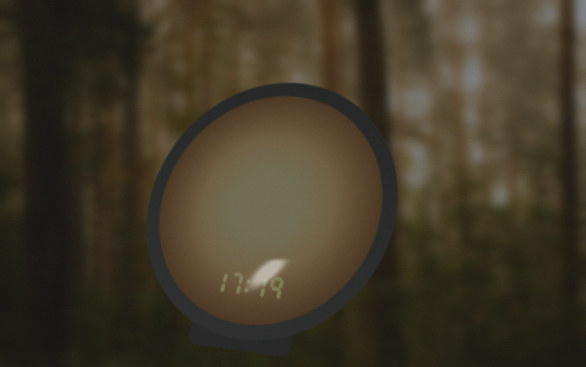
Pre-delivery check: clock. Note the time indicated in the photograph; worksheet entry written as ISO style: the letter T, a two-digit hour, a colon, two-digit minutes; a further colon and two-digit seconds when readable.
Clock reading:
T17:19
